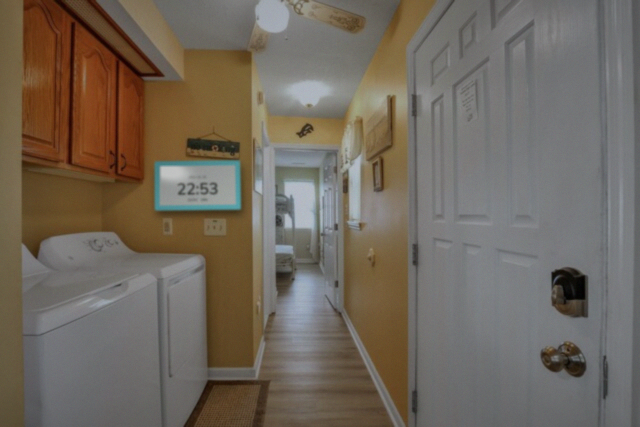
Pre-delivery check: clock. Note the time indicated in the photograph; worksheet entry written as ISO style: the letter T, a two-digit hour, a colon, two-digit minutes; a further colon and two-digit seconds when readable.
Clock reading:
T22:53
